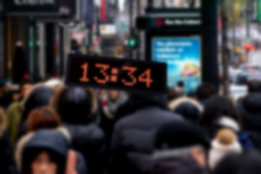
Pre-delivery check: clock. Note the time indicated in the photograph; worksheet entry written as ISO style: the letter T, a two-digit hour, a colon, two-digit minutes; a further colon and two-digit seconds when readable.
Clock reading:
T13:34
